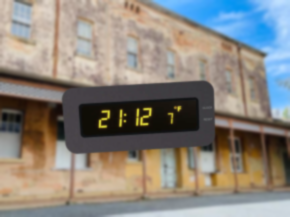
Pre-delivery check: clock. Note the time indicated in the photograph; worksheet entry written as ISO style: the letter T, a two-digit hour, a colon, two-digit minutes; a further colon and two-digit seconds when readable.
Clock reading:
T21:12
